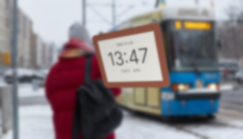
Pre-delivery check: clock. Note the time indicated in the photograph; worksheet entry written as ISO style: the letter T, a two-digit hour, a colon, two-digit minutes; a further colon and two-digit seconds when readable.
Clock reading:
T13:47
